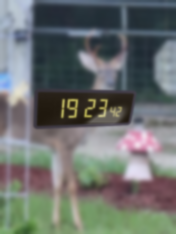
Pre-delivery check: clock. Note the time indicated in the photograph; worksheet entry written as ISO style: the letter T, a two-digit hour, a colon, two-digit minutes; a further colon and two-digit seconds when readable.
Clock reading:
T19:23
